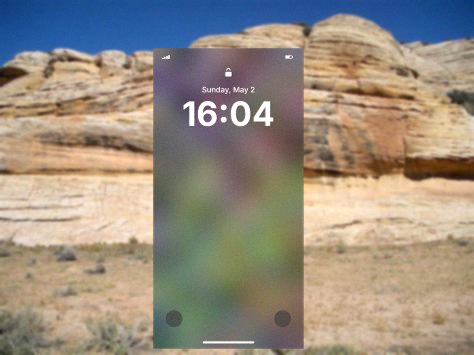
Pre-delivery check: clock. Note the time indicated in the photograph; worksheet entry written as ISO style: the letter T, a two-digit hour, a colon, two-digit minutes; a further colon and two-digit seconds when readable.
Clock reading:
T16:04
